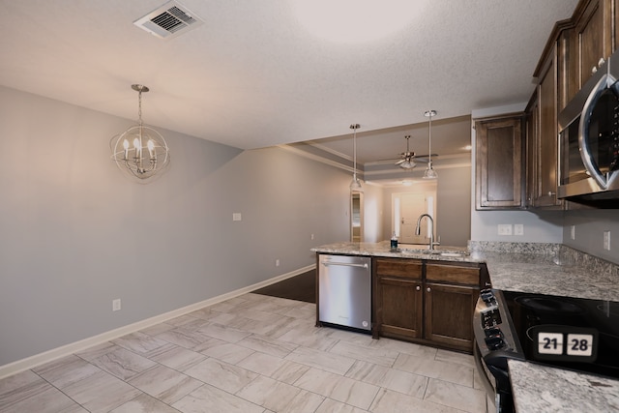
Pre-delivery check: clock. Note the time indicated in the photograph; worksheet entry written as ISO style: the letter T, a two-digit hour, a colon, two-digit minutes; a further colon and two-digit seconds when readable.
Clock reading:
T21:28
